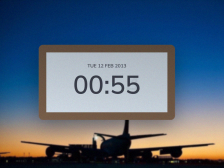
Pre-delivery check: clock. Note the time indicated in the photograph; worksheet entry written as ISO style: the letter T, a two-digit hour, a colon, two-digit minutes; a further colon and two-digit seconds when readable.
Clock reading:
T00:55
